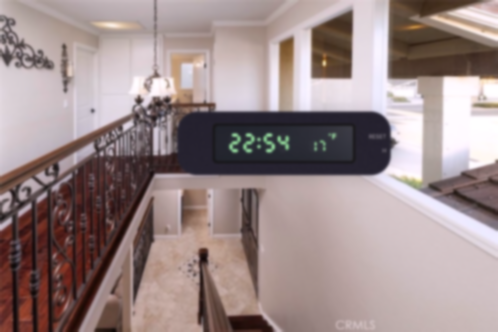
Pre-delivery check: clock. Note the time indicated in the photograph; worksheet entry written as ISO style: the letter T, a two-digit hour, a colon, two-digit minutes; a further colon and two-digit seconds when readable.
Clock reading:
T22:54
